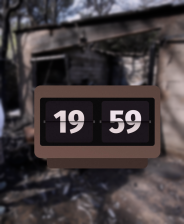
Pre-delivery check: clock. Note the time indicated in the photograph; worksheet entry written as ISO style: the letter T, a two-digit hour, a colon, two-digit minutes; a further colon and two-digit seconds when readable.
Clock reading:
T19:59
